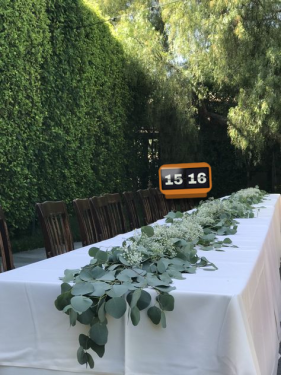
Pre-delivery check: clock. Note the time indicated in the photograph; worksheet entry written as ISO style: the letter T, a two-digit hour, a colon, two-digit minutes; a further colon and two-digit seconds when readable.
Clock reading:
T15:16
